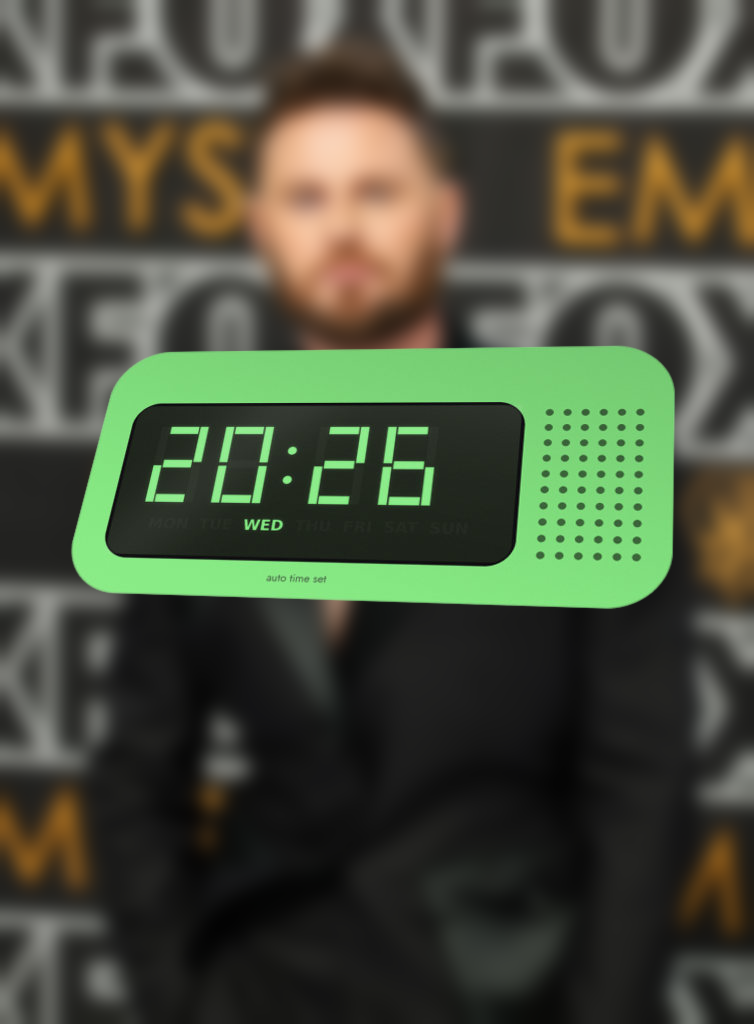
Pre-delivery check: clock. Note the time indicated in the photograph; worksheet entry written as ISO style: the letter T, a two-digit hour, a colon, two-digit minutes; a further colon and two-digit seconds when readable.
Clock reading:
T20:26
